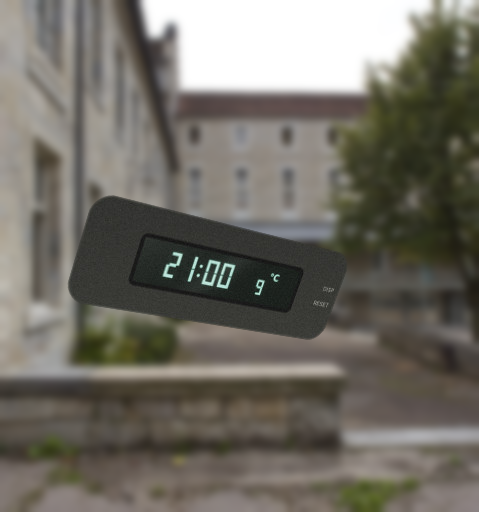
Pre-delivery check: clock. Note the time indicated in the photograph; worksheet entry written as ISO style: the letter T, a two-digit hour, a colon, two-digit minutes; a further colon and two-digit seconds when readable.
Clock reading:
T21:00
